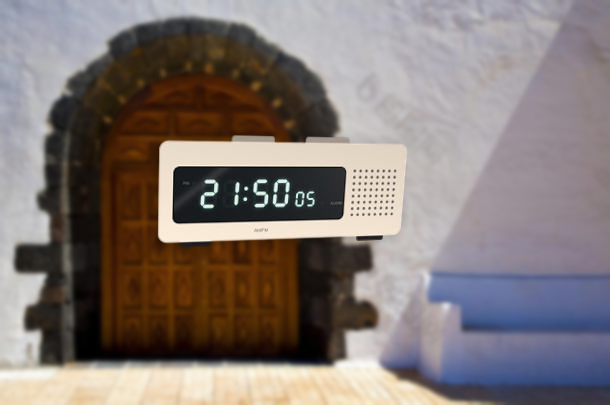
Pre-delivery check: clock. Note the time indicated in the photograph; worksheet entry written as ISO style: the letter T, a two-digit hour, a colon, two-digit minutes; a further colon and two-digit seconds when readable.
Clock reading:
T21:50:05
